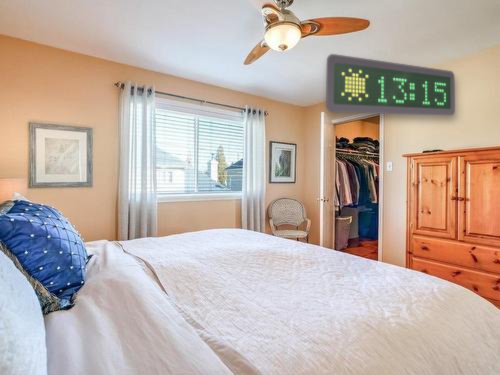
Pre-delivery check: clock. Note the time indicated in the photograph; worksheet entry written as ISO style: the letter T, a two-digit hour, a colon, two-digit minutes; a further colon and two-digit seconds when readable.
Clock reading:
T13:15
